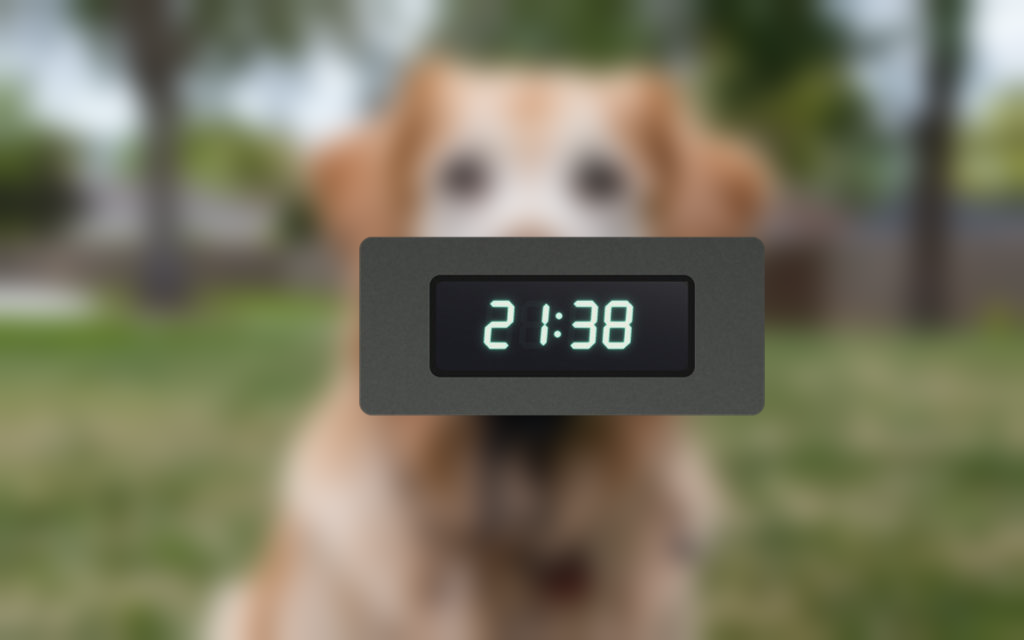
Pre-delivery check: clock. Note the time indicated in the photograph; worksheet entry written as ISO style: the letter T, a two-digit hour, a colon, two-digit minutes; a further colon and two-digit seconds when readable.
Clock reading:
T21:38
